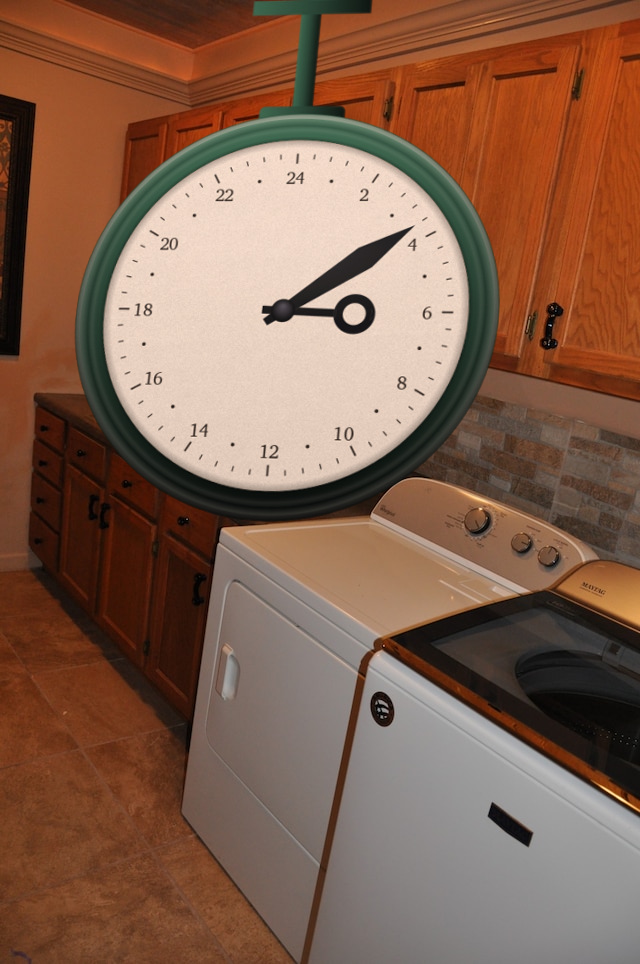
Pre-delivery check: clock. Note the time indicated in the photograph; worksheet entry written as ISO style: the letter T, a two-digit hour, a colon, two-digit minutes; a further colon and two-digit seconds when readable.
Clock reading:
T06:09
